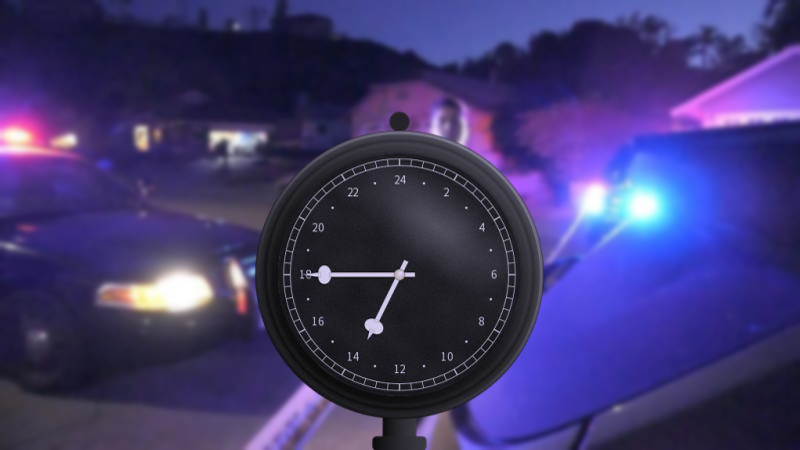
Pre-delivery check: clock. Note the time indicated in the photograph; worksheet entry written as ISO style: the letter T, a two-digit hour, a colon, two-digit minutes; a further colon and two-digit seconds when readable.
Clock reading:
T13:45
